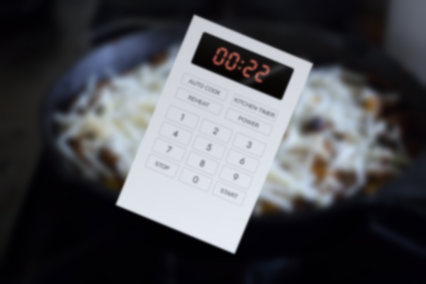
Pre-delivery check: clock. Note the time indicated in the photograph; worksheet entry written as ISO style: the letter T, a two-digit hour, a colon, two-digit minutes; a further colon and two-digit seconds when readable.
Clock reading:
T00:22
